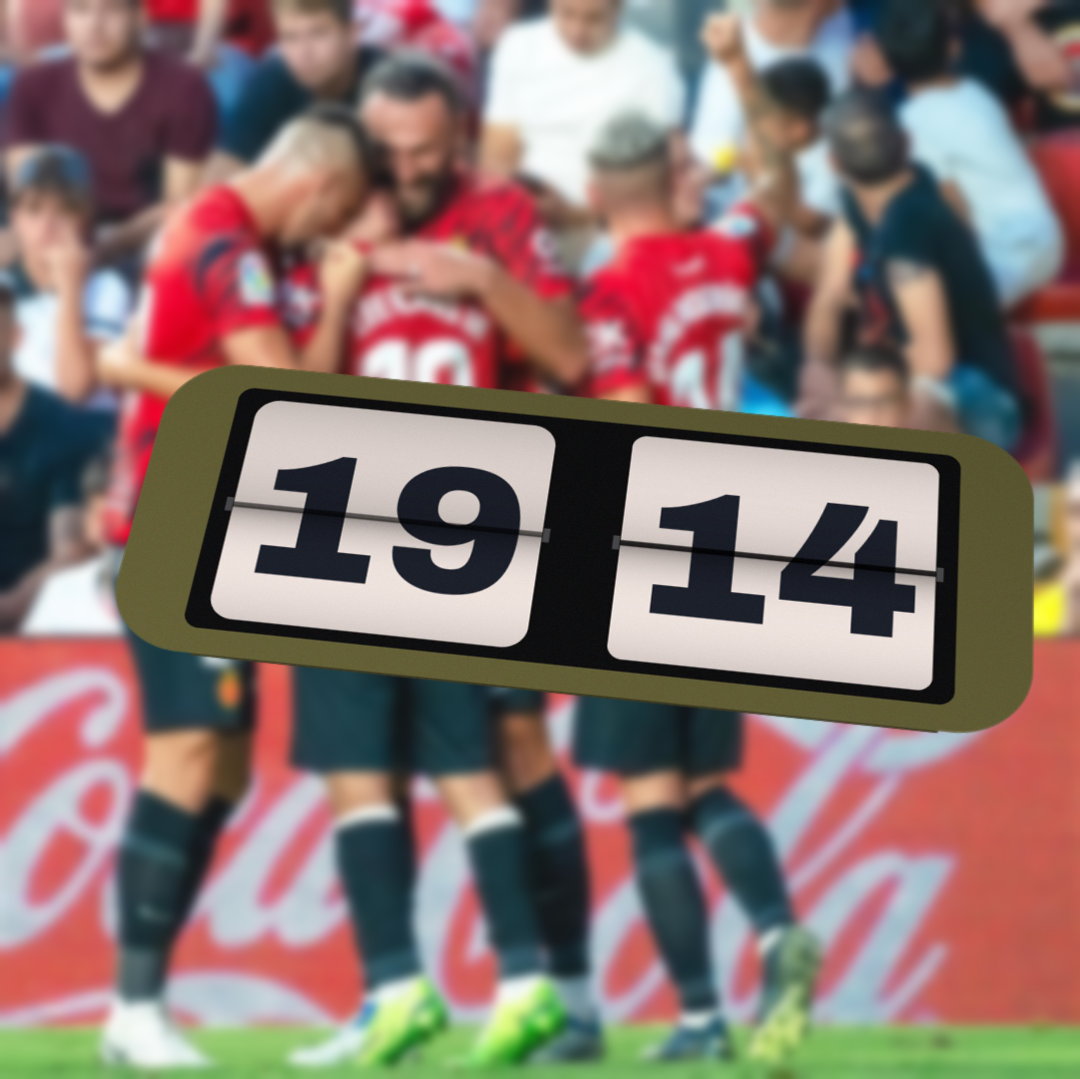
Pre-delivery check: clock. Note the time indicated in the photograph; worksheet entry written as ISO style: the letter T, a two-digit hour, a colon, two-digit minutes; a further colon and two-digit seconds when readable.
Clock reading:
T19:14
